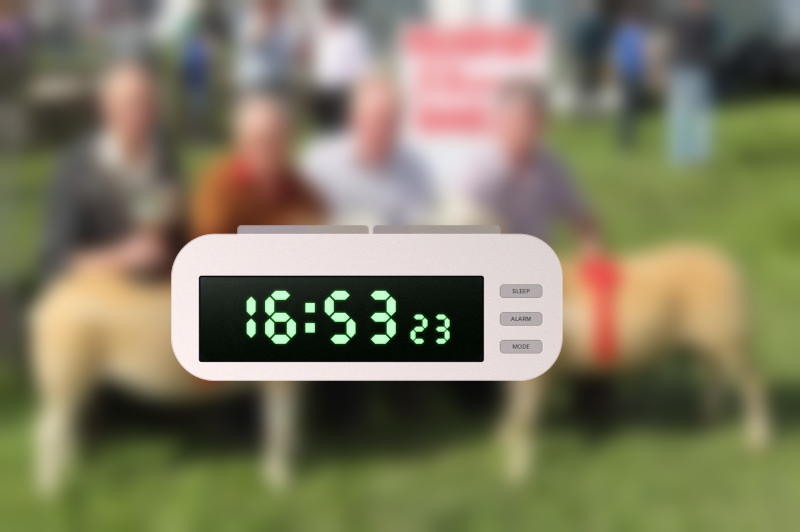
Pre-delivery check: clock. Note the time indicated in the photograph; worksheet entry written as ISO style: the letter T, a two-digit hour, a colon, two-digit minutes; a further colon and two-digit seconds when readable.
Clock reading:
T16:53:23
